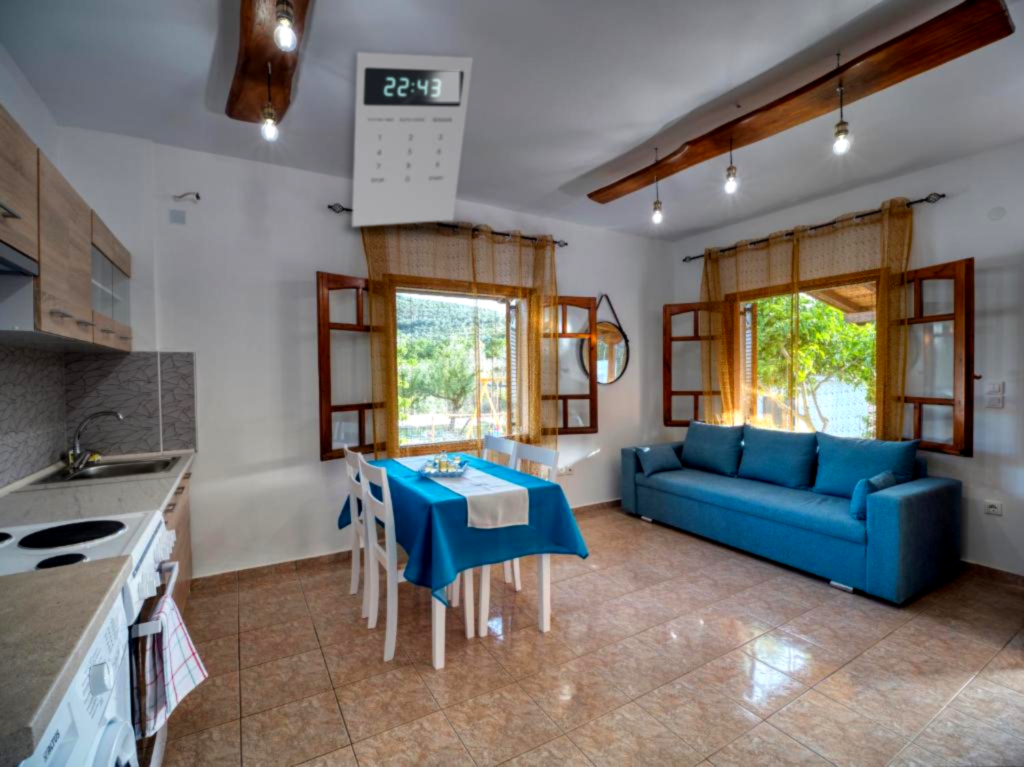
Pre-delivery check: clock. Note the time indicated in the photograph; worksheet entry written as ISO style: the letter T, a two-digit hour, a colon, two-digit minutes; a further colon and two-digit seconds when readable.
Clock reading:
T22:43
